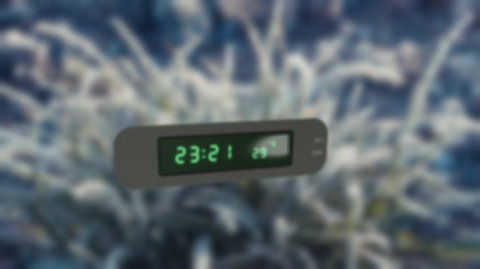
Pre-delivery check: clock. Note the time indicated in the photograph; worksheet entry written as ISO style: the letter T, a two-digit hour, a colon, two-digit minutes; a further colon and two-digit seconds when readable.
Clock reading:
T23:21
